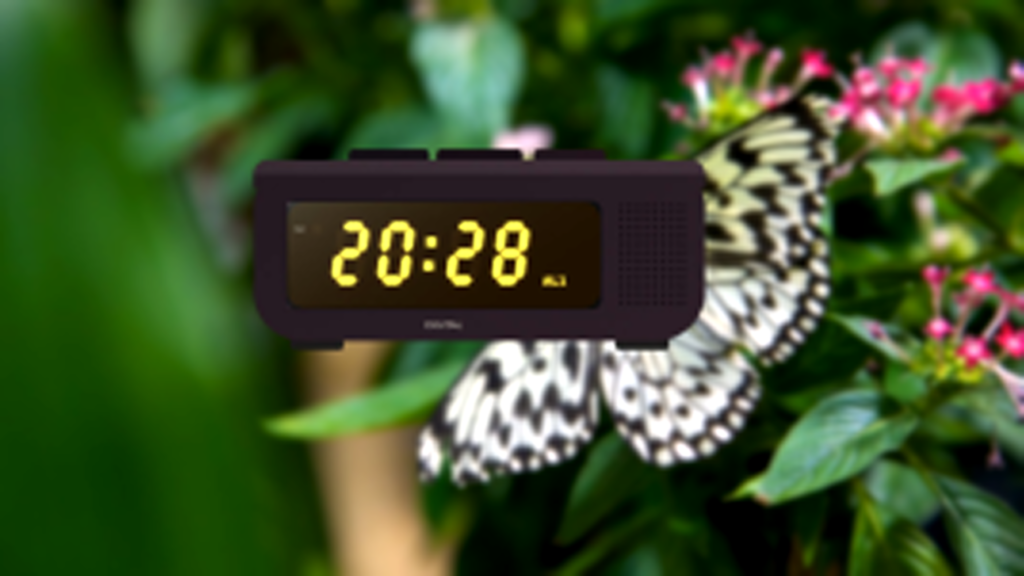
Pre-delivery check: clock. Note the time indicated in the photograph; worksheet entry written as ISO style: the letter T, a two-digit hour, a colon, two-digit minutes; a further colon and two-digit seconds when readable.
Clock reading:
T20:28
